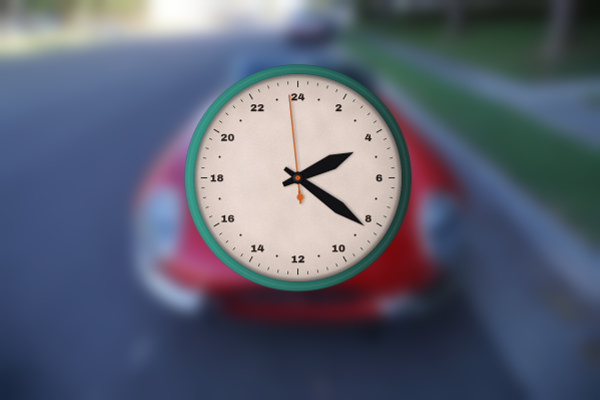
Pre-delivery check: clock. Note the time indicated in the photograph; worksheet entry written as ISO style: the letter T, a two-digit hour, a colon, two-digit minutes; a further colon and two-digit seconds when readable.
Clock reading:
T04:20:59
